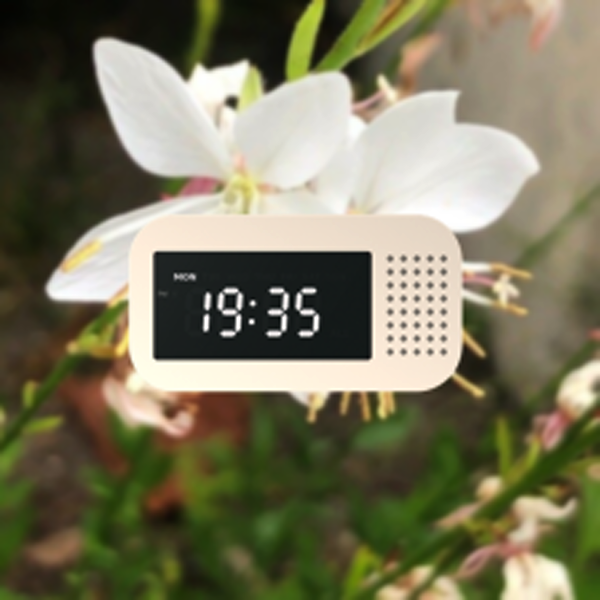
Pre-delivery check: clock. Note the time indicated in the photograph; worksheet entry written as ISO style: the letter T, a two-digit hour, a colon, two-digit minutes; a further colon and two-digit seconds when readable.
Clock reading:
T19:35
